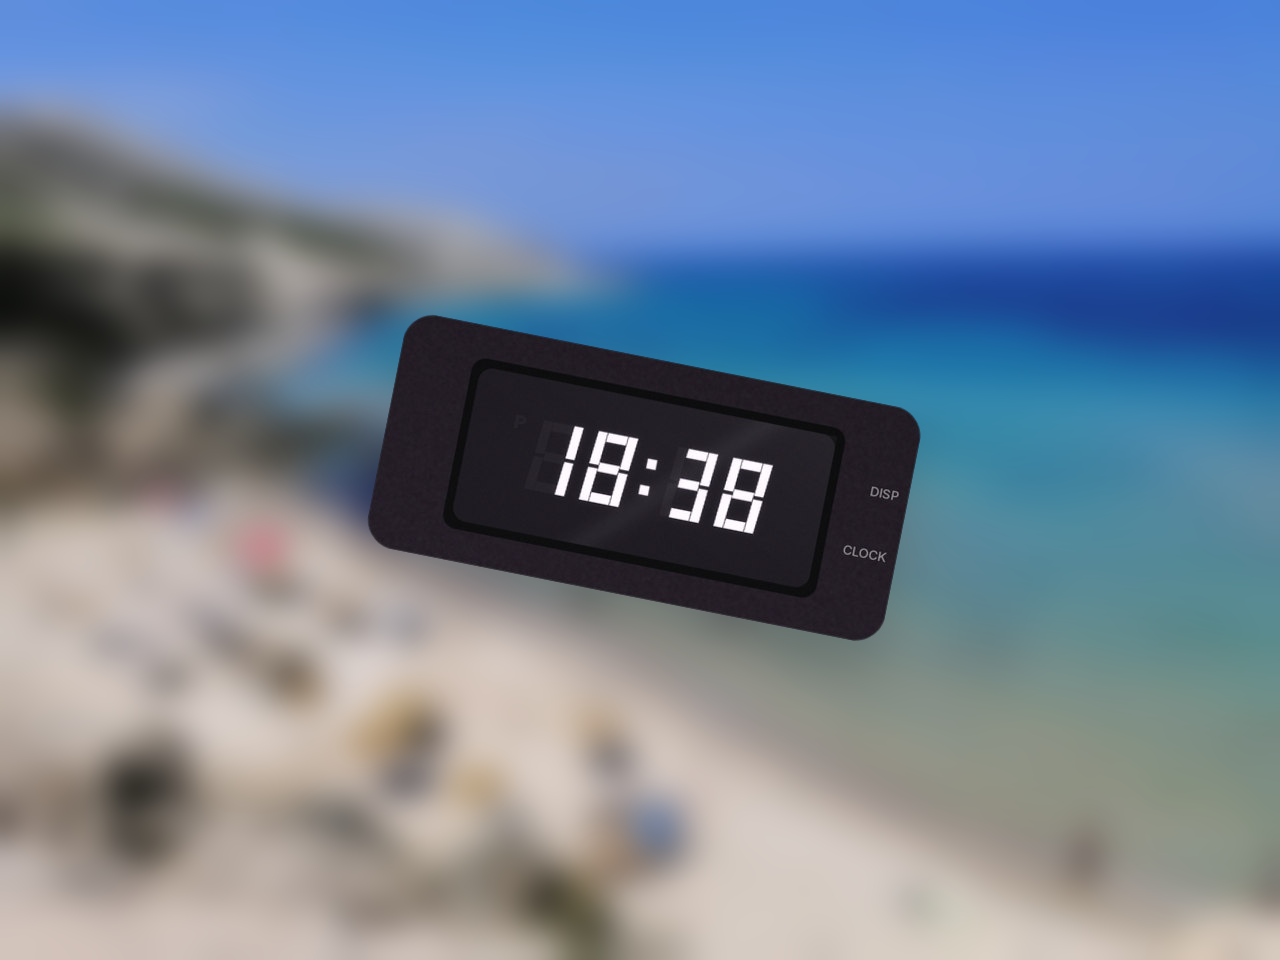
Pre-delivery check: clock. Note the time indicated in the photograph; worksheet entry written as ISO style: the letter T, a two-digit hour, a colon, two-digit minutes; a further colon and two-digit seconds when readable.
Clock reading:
T18:38
